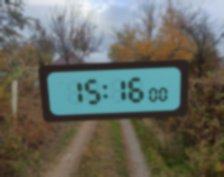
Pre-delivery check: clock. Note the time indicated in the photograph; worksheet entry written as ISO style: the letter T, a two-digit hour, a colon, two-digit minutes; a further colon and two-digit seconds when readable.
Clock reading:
T15:16:00
